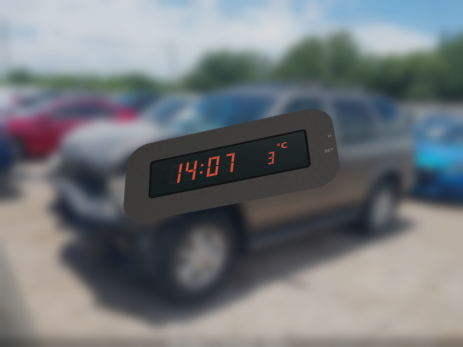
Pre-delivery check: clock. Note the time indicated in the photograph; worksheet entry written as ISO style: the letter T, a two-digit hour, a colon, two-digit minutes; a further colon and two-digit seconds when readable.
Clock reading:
T14:07
